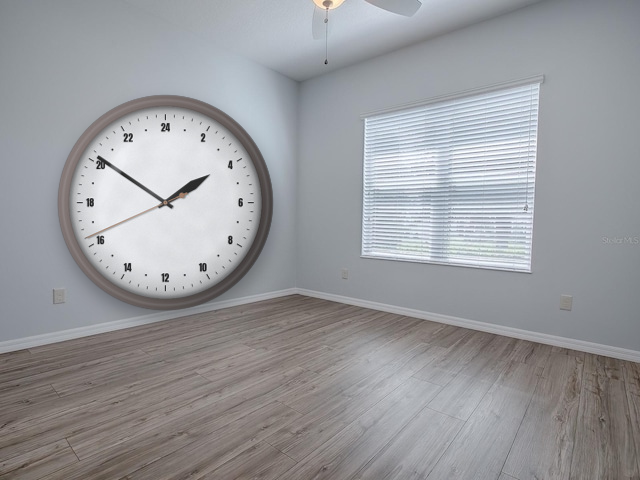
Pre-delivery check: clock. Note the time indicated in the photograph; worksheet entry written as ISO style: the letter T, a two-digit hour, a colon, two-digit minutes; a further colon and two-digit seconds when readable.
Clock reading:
T03:50:41
